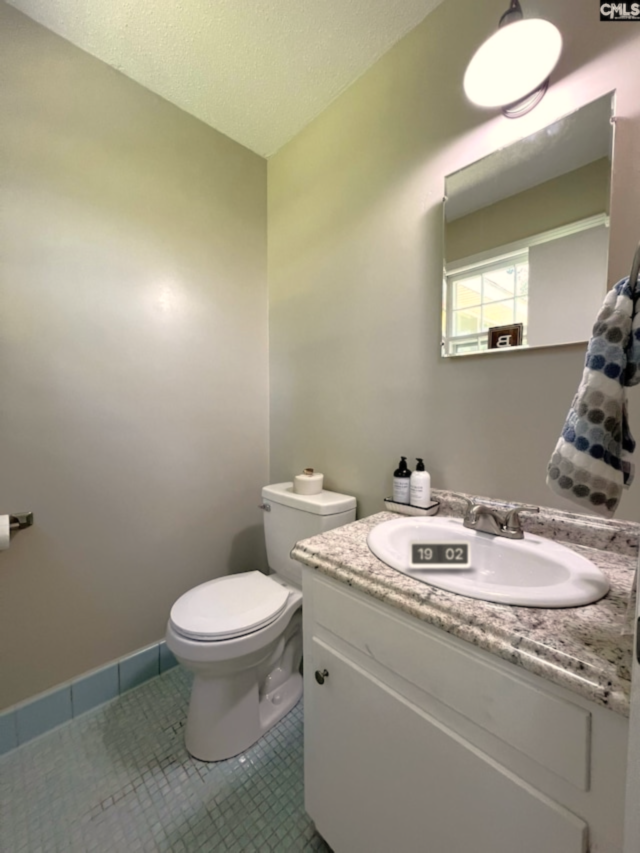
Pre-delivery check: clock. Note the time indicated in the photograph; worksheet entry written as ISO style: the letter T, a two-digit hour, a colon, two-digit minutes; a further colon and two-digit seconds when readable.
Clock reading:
T19:02
